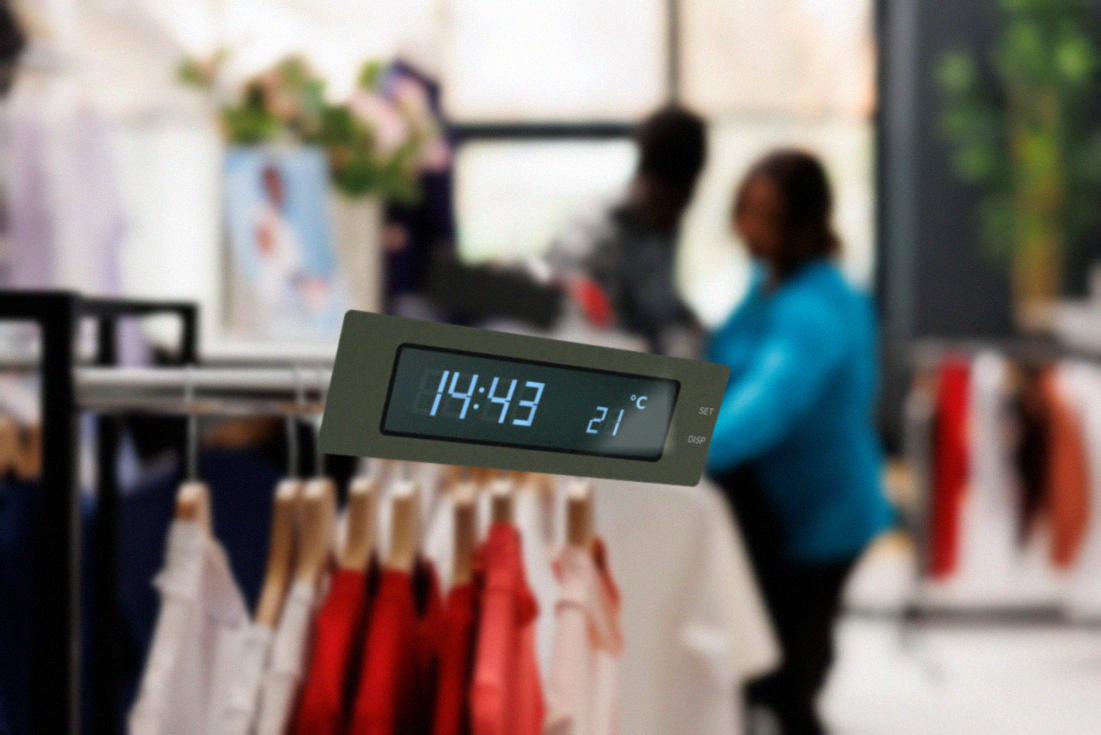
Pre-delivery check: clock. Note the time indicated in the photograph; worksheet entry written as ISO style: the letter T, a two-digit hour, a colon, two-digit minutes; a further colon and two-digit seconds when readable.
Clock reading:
T14:43
